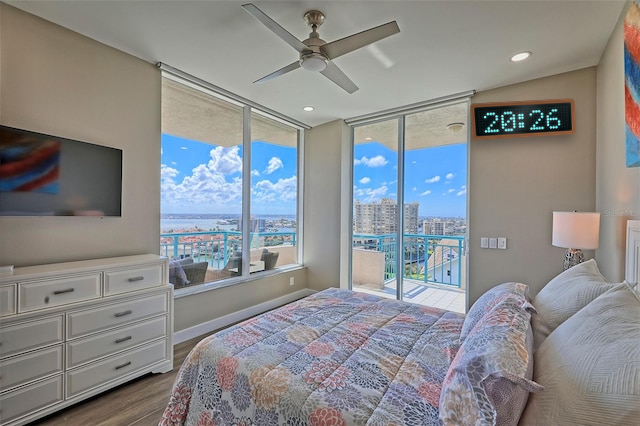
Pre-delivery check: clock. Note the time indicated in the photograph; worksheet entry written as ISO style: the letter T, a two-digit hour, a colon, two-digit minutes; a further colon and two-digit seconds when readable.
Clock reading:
T20:26
